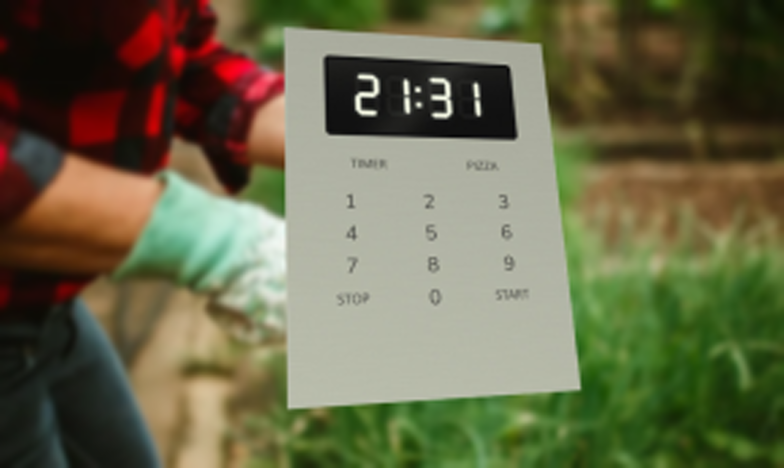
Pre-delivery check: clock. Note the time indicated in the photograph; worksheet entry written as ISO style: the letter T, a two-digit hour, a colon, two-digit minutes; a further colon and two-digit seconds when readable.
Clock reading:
T21:31
